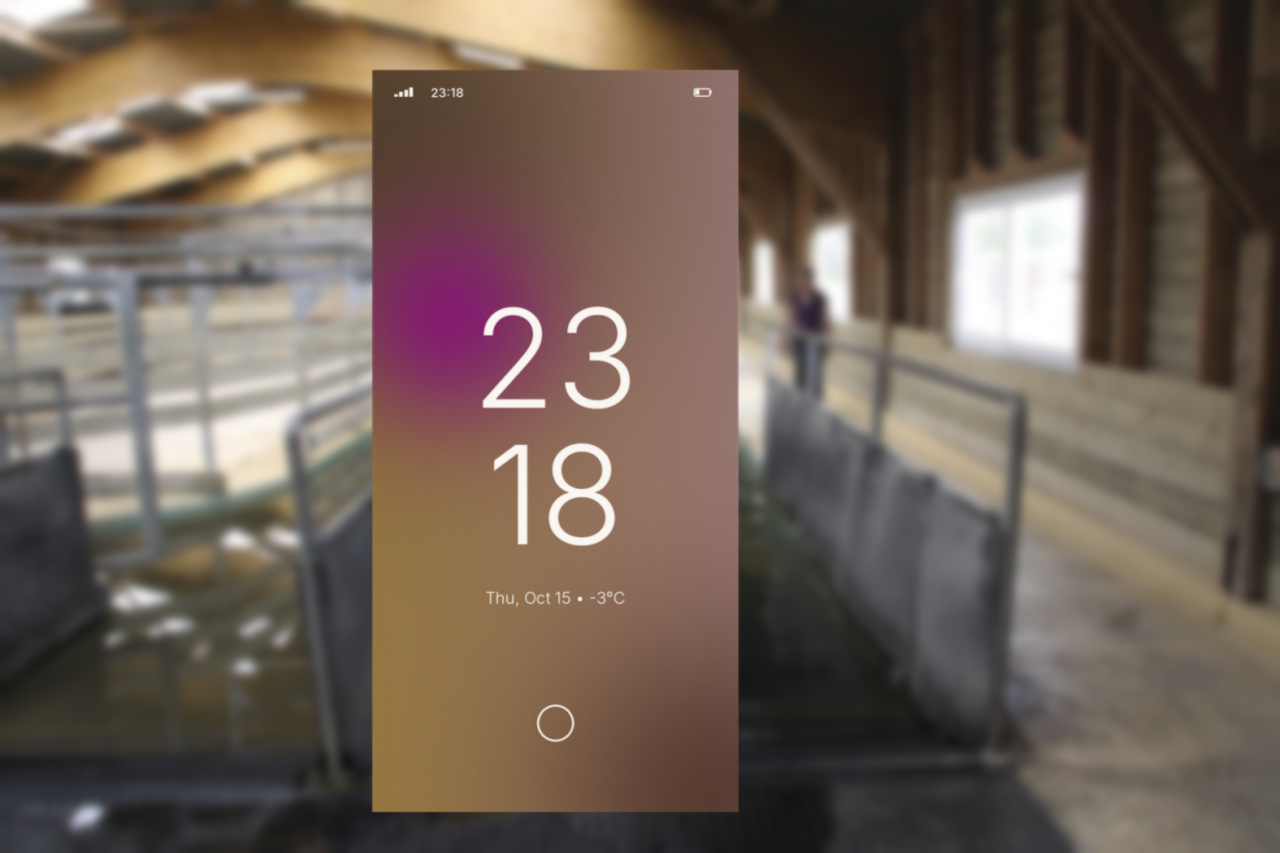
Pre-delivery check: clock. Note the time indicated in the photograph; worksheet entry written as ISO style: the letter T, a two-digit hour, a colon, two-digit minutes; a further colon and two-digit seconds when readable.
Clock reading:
T23:18
